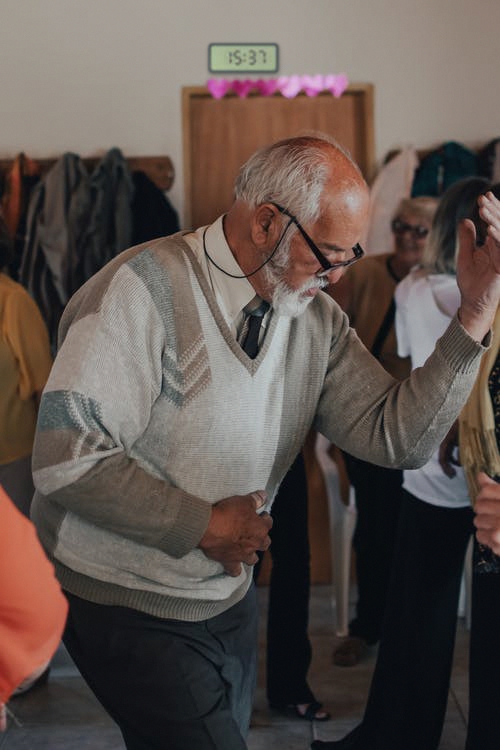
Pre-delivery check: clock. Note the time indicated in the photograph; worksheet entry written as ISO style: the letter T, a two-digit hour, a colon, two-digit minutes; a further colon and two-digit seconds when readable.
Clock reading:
T15:37
